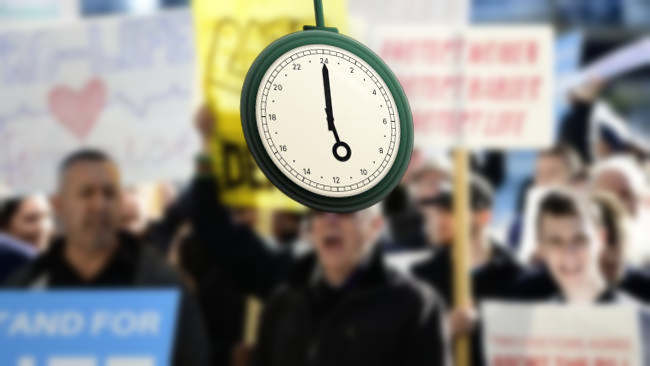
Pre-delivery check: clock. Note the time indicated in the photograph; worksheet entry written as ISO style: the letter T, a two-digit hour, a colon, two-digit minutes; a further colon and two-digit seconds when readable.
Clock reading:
T11:00
